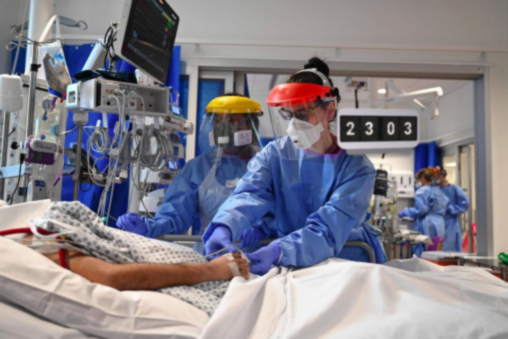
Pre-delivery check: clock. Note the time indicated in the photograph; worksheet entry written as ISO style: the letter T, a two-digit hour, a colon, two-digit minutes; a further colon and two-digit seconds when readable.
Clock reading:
T23:03
